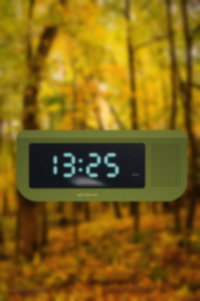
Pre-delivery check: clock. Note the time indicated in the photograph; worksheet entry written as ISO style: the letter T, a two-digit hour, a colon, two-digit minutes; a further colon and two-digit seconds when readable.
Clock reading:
T13:25
